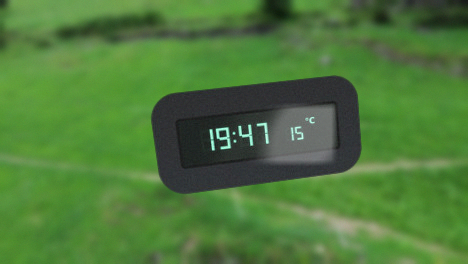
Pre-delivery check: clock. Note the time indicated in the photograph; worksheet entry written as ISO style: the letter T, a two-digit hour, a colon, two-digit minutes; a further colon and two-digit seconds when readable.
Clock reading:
T19:47
